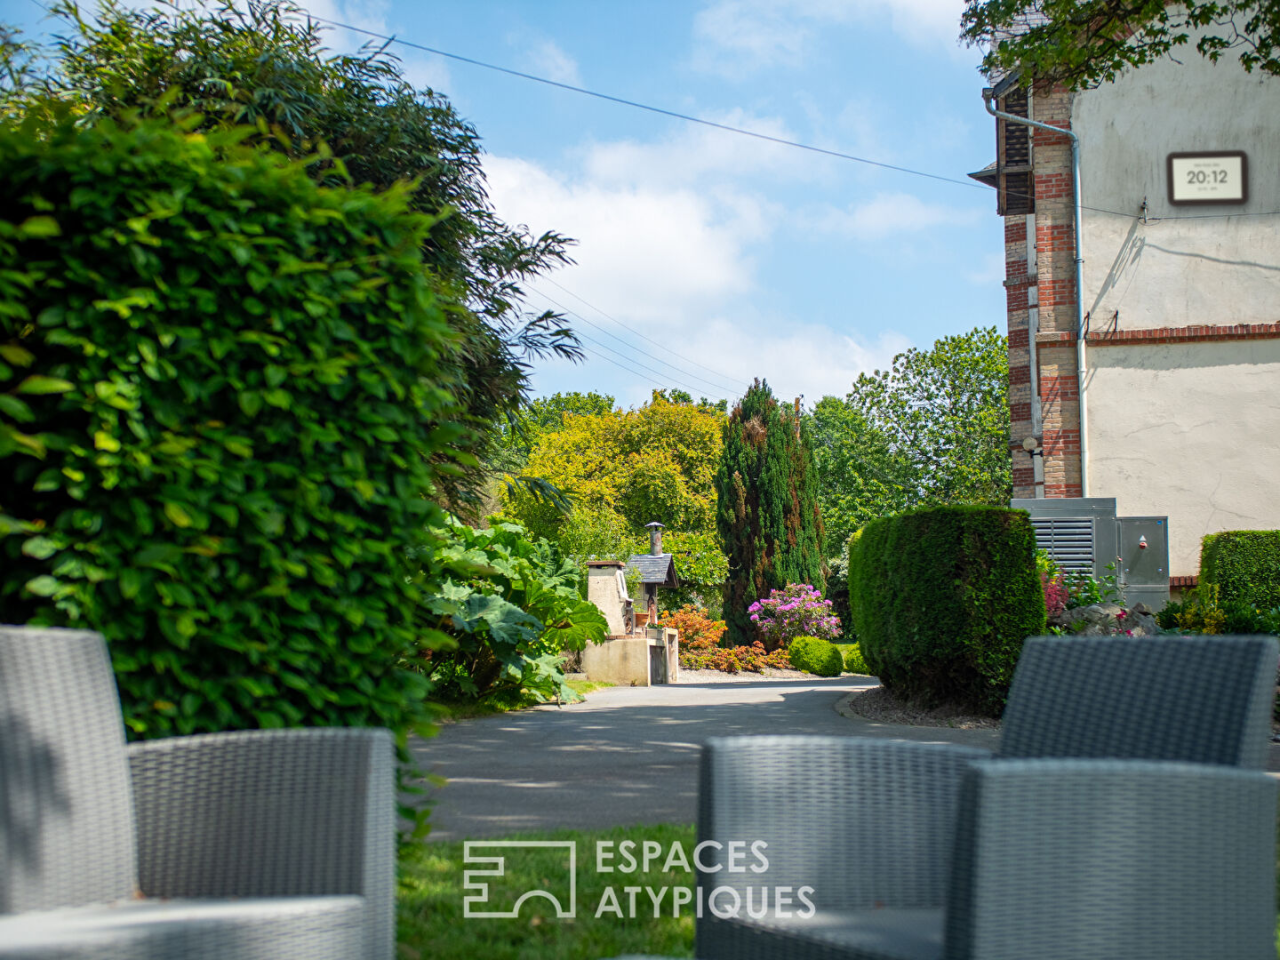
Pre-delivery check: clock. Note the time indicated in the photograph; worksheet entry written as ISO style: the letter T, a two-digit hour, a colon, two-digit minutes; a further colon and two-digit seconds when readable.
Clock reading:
T20:12
